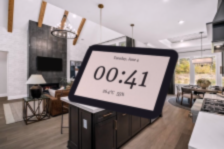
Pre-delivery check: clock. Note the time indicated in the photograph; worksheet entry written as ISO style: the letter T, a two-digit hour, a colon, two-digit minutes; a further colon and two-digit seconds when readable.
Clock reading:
T00:41
